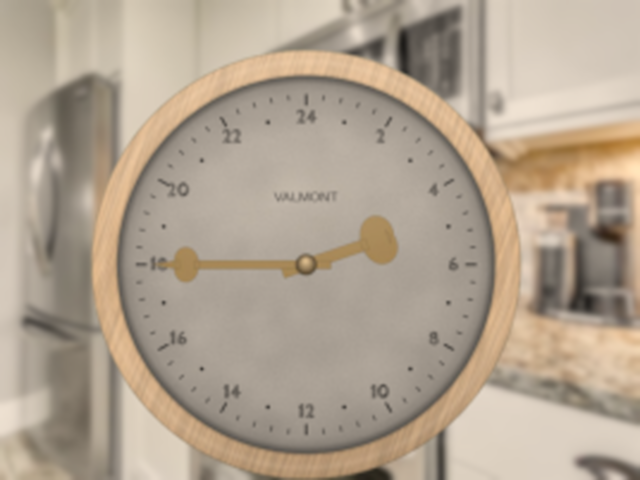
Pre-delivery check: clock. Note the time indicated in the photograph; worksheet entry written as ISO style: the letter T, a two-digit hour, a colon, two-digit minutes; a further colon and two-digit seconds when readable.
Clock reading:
T04:45
